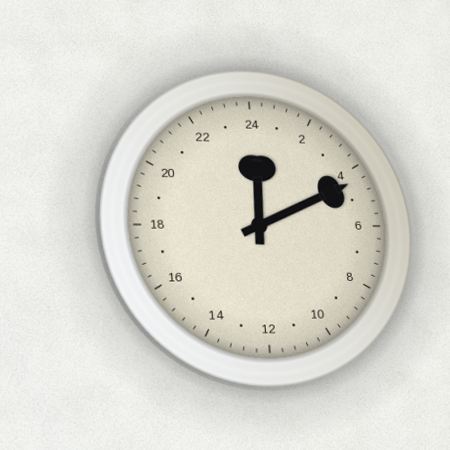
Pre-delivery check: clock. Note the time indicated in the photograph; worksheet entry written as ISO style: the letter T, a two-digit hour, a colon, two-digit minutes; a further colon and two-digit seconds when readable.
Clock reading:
T00:11
